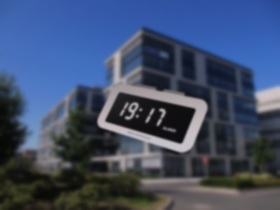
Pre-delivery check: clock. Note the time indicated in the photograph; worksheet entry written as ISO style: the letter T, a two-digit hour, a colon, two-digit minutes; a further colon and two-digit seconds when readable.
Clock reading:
T19:17
